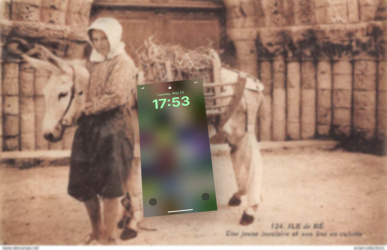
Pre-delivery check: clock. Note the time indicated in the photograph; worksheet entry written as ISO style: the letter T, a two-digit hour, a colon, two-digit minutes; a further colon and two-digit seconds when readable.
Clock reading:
T17:53
